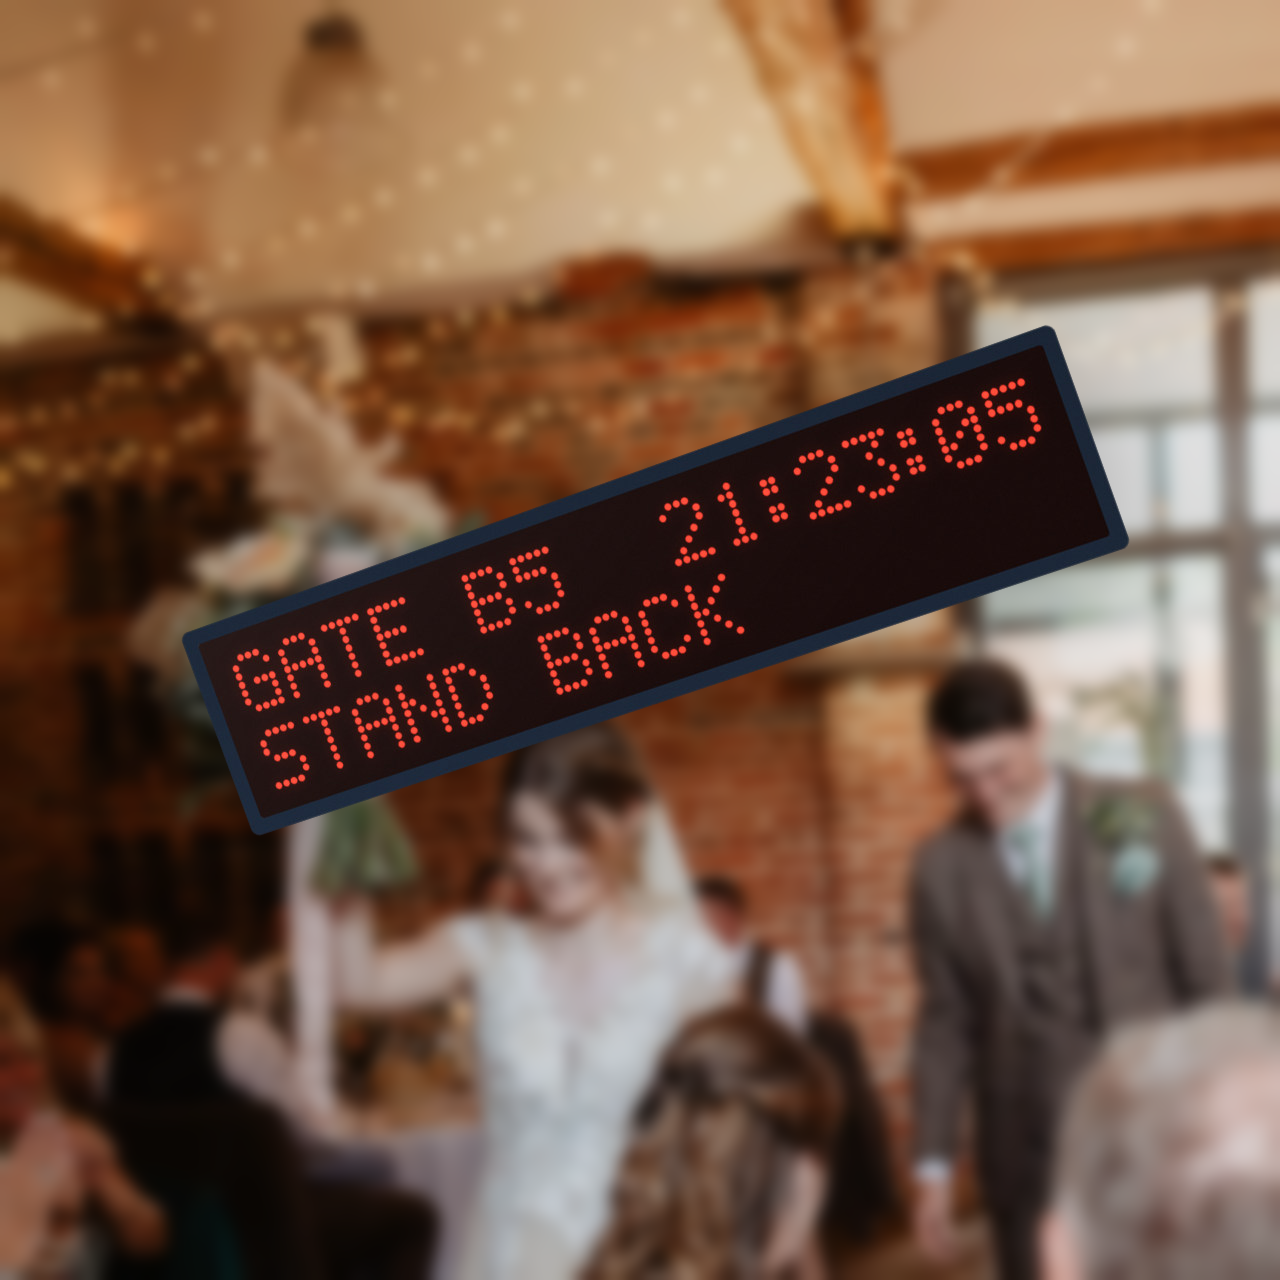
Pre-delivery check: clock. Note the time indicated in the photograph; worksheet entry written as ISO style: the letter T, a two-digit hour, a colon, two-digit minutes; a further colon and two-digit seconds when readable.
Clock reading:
T21:23:05
